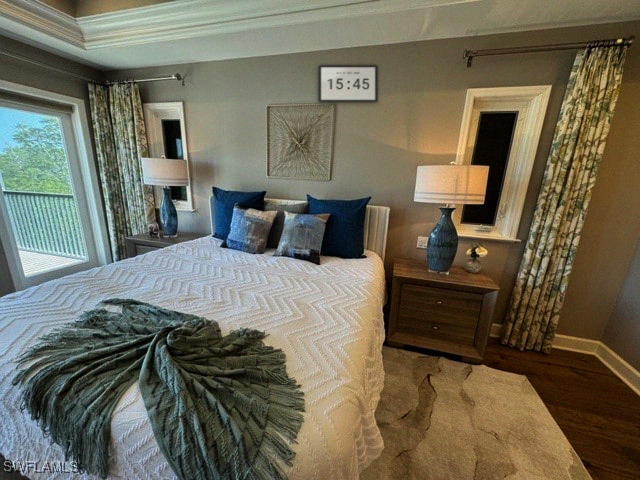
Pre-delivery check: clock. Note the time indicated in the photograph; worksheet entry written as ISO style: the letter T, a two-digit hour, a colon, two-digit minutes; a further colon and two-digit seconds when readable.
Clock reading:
T15:45
